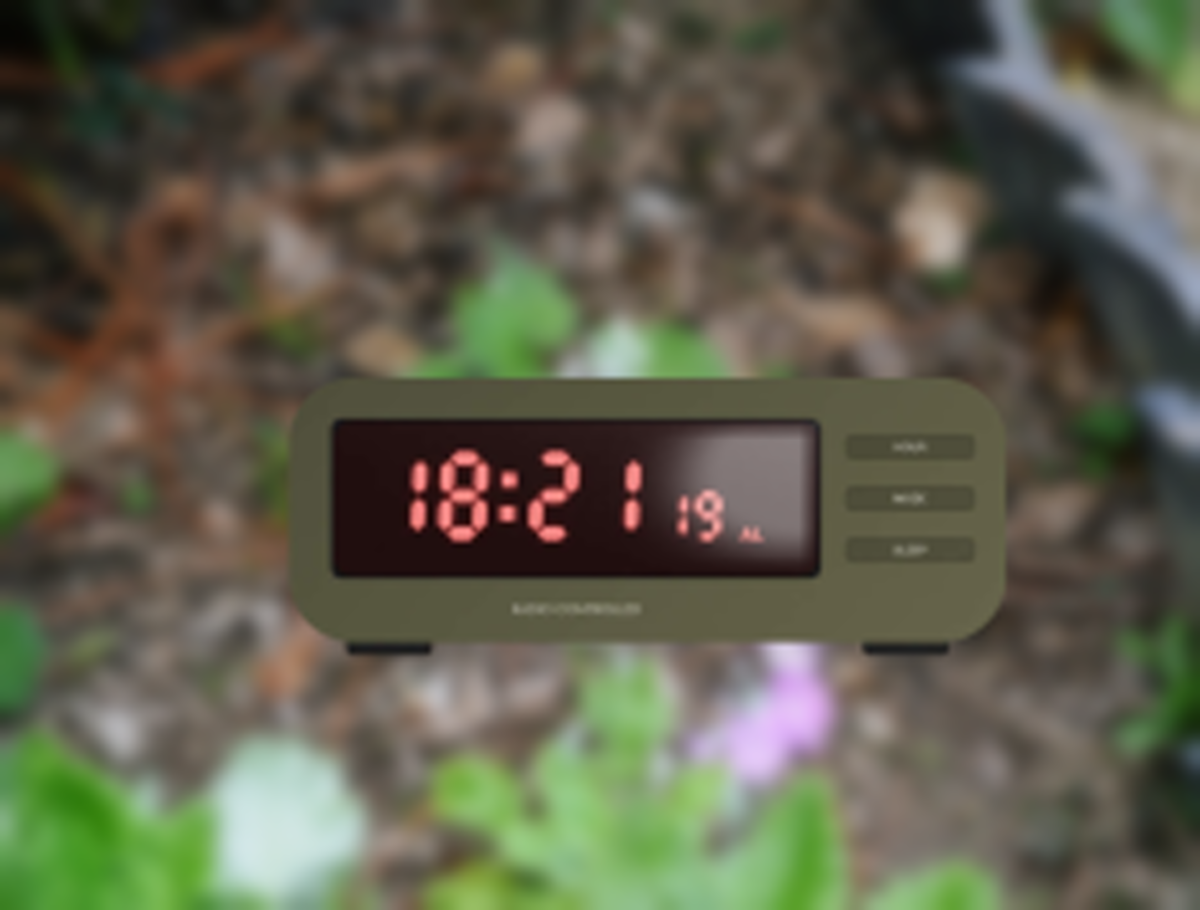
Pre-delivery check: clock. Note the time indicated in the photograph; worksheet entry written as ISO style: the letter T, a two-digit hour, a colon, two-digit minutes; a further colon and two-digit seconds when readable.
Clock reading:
T18:21:19
